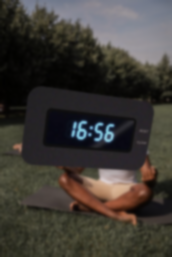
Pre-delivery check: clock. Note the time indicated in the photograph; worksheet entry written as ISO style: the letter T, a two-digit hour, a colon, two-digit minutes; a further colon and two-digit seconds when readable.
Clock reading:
T16:56
